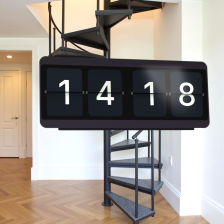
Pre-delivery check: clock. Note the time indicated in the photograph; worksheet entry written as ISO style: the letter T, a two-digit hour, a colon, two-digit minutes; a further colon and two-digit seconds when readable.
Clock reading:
T14:18
